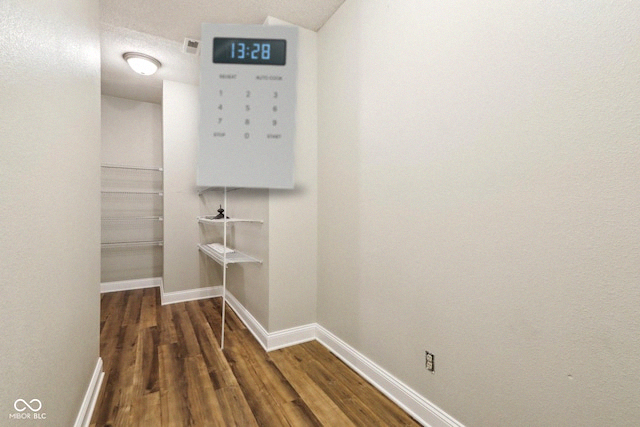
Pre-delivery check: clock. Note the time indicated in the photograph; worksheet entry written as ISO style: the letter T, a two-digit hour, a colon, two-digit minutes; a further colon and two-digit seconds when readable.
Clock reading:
T13:28
